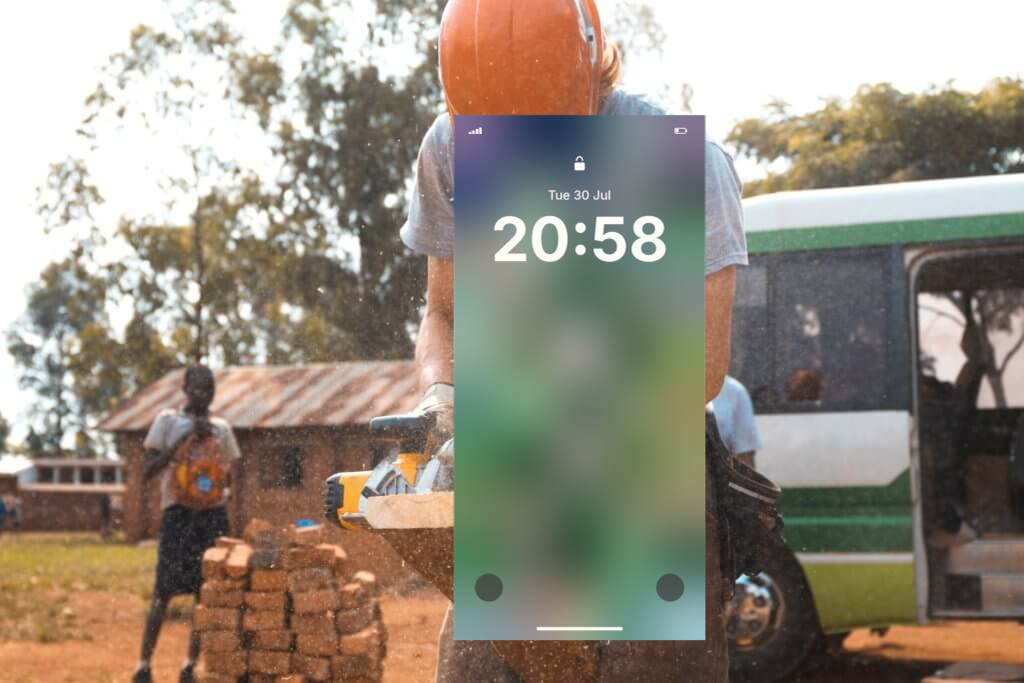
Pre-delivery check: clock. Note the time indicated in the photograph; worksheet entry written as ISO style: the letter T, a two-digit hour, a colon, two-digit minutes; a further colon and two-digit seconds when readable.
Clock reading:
T20:58
